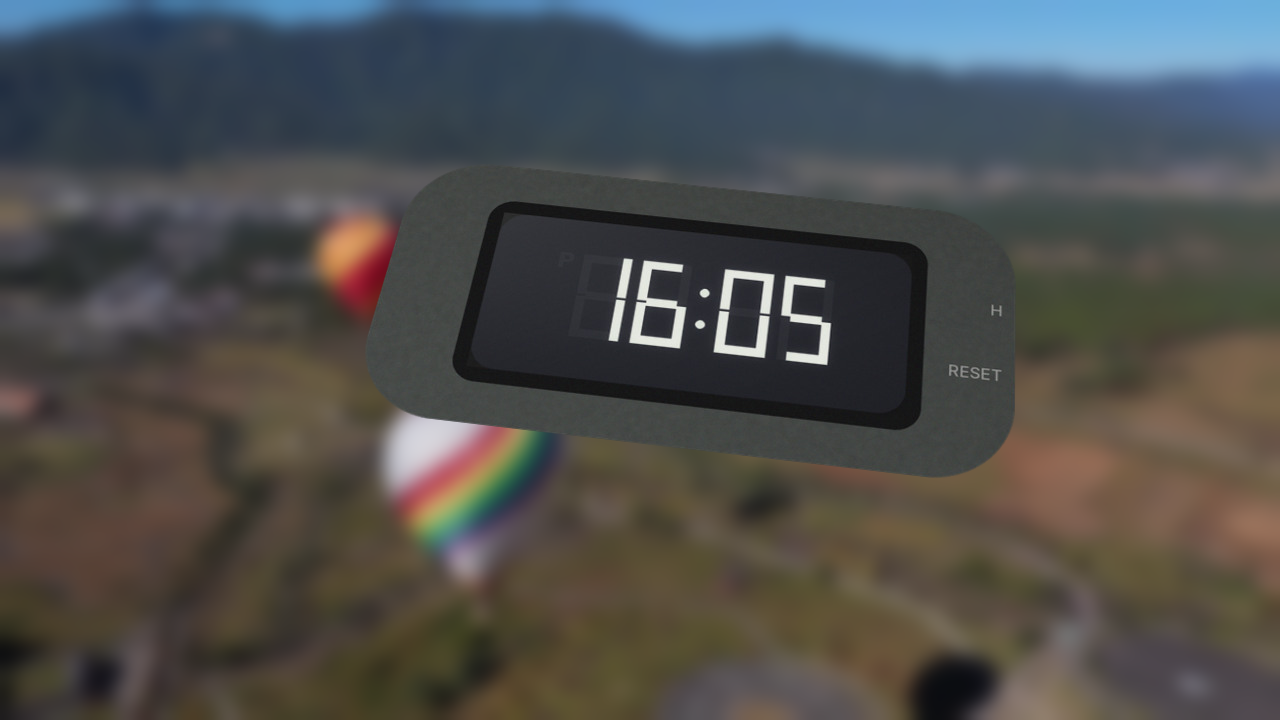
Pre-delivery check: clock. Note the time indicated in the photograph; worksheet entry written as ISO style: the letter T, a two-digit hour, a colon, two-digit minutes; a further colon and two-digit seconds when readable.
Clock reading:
T16:05
